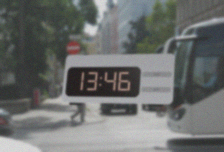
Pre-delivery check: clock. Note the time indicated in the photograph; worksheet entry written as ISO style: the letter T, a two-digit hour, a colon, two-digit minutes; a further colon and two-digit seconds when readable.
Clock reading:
T13:46
